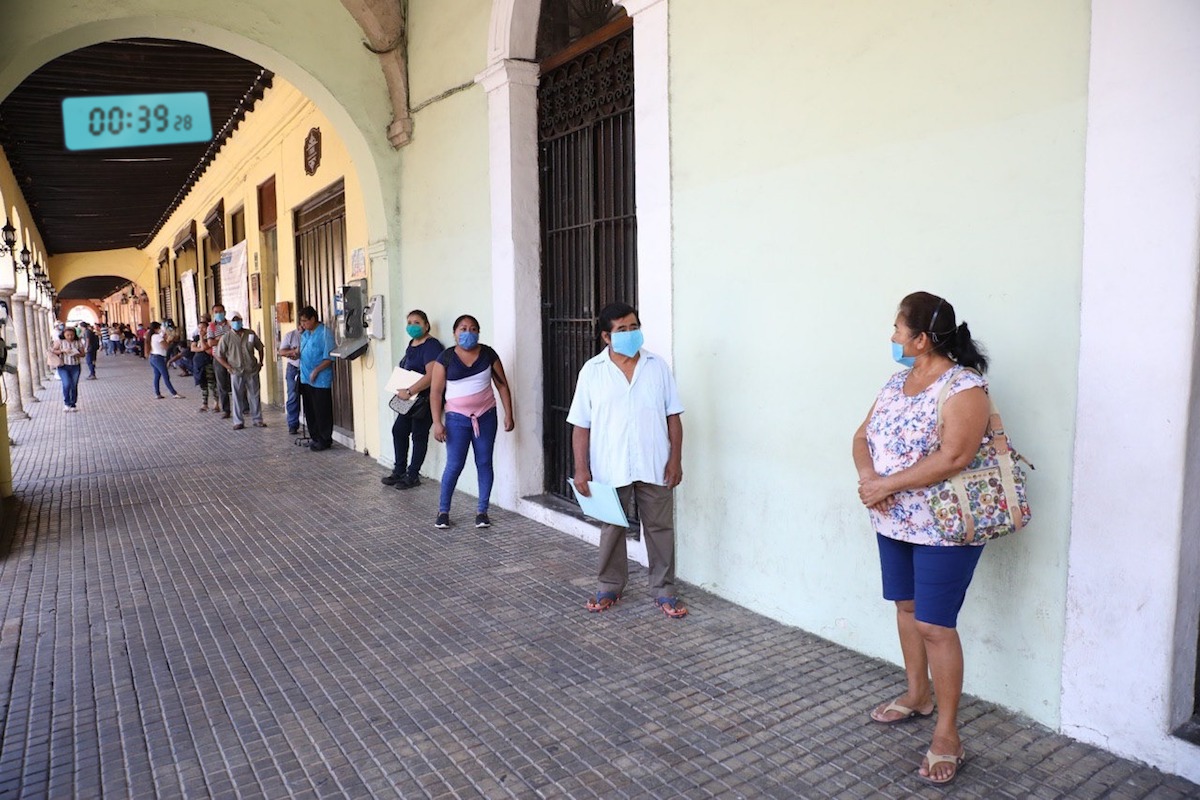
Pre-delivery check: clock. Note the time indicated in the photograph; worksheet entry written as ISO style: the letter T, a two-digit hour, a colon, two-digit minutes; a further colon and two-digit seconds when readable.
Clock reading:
T00:39:28
